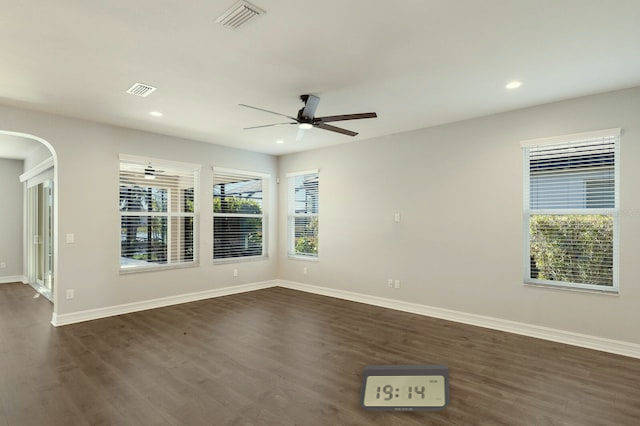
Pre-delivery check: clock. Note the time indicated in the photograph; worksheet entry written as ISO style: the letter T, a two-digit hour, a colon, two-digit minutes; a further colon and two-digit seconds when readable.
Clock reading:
T19:14
